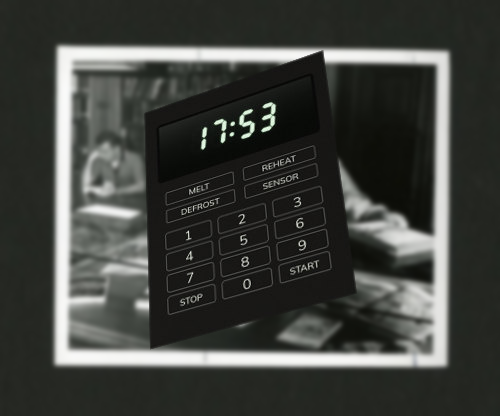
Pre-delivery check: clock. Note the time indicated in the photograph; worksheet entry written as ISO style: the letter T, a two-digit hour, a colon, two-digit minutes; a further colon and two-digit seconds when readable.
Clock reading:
T17:53
